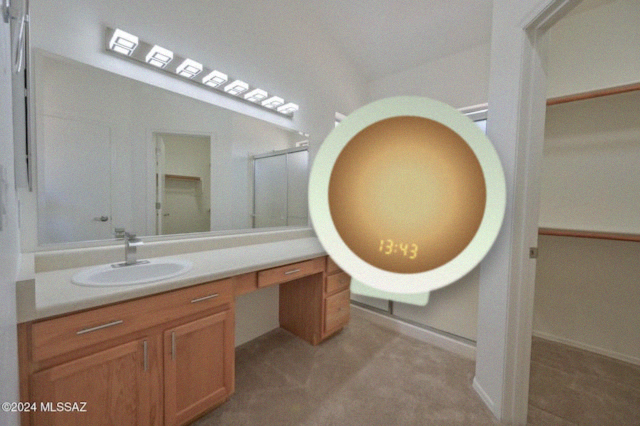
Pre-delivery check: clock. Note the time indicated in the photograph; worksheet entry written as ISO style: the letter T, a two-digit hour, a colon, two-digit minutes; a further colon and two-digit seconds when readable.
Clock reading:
T13:43
